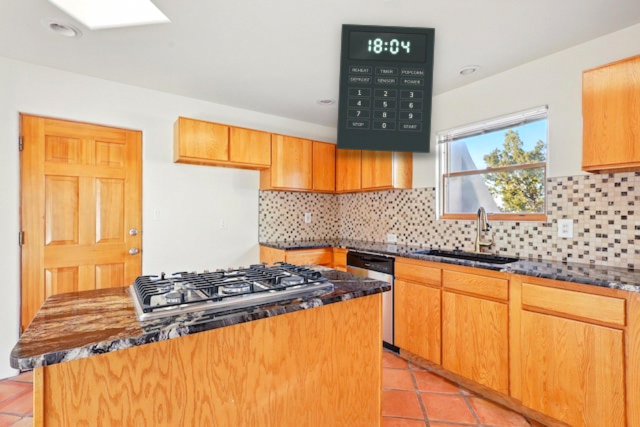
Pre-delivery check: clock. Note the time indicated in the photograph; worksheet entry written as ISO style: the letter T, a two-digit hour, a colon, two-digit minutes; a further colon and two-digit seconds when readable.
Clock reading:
T18:04
